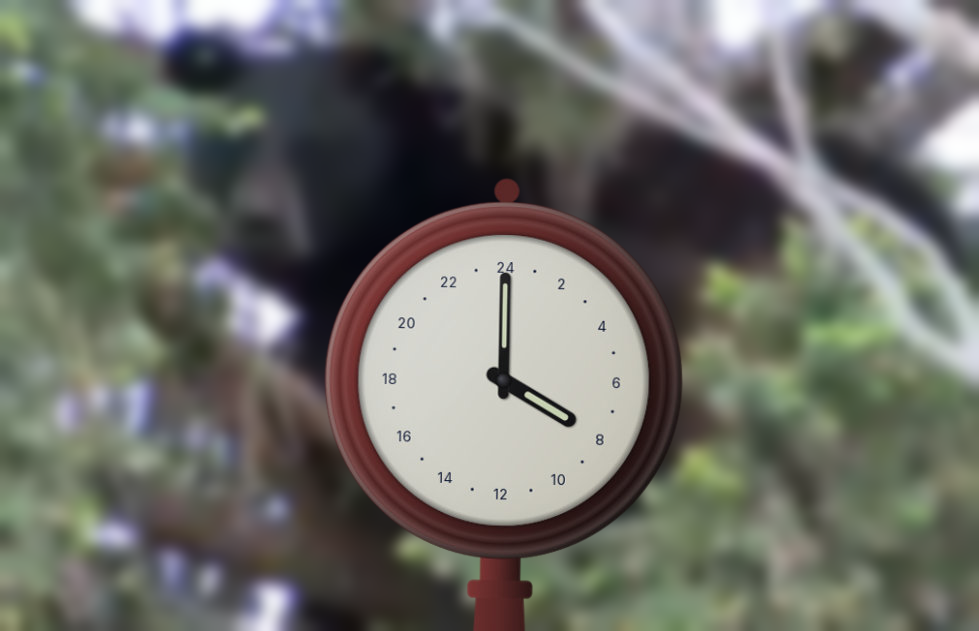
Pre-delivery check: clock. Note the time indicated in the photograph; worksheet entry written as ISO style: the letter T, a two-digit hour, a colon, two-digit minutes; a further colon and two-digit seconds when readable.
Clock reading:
T08:00
